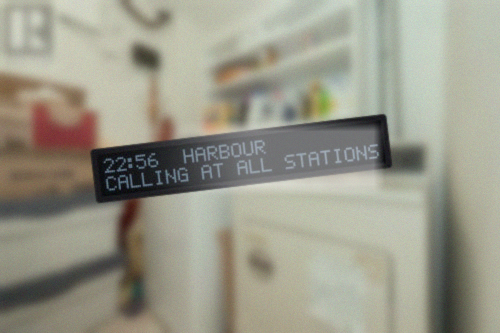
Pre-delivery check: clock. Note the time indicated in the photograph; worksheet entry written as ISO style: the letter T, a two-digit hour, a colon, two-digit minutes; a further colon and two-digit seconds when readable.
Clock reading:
T22:56
